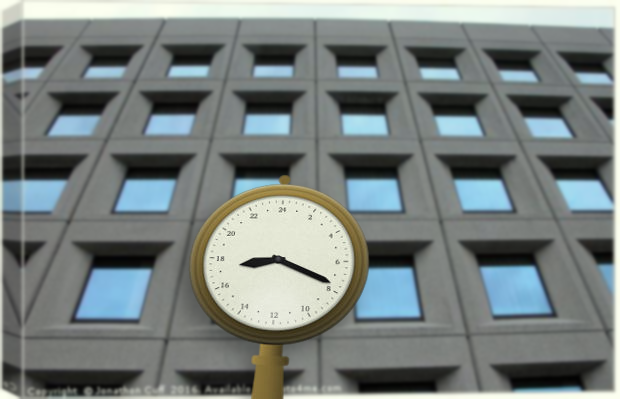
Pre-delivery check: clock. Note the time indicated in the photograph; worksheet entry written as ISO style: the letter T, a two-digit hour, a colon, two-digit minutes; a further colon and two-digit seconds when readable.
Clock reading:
T17:19
